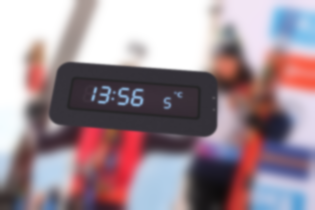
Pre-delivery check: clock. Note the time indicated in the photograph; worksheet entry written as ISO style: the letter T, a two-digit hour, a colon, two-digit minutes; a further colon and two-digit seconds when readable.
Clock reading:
T13:56
